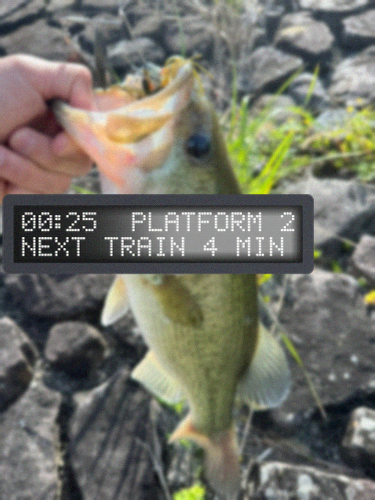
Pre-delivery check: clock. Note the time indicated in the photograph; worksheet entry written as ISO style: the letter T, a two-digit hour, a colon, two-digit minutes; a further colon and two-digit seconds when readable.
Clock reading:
T00:25
